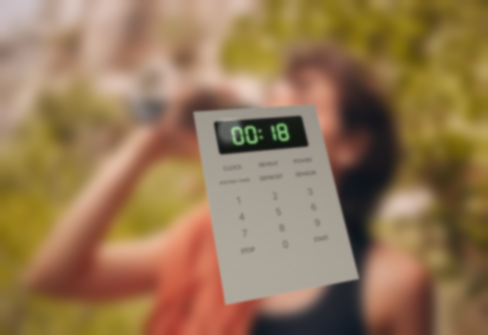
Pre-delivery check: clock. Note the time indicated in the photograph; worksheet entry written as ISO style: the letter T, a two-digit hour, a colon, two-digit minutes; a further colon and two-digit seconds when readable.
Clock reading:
T00:18
